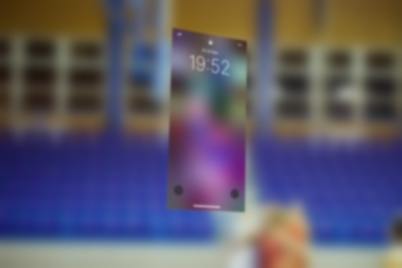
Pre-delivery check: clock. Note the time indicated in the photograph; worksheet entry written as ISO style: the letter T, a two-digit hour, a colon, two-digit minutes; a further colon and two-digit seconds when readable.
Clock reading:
T19:52
